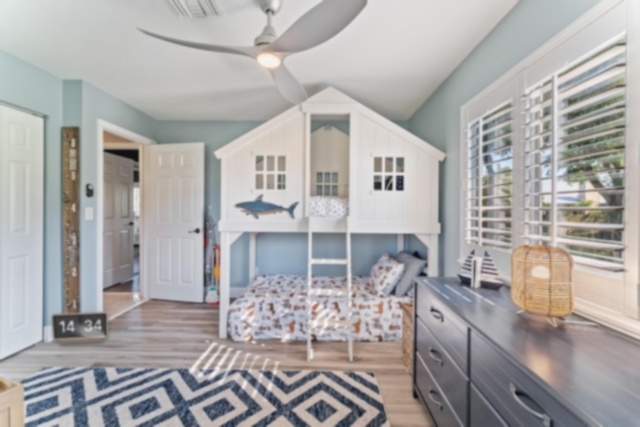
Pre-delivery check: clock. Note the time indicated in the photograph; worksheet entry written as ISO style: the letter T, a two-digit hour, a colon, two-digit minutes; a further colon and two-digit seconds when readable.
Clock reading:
T14:34
